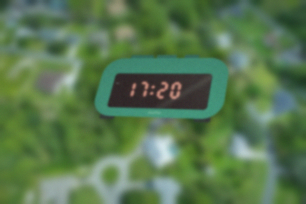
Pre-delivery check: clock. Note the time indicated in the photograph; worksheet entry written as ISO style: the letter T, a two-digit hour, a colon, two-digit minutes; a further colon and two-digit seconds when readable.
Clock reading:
T17:20
